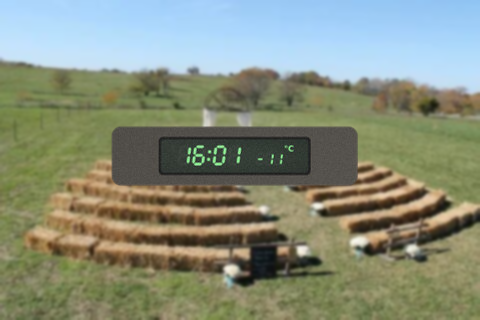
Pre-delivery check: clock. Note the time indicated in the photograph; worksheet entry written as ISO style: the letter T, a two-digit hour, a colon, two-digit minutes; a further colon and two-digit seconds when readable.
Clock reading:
T16:01
